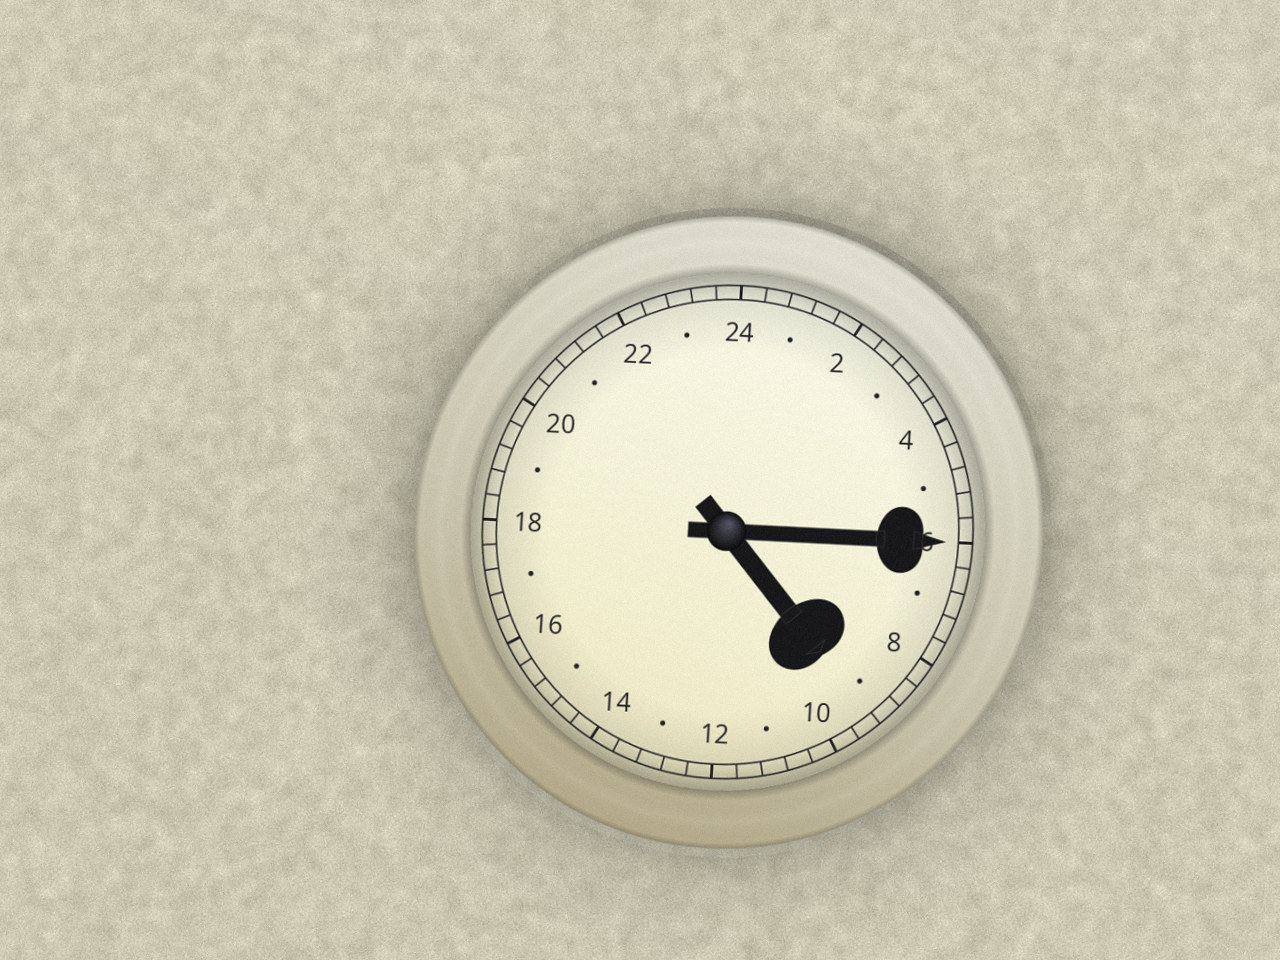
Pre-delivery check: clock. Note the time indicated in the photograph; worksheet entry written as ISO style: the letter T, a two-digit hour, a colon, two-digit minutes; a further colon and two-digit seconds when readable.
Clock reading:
T09:15
